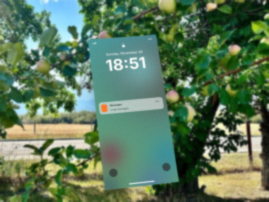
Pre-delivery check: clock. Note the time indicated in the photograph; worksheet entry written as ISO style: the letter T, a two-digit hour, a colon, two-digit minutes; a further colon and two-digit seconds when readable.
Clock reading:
T18:51
